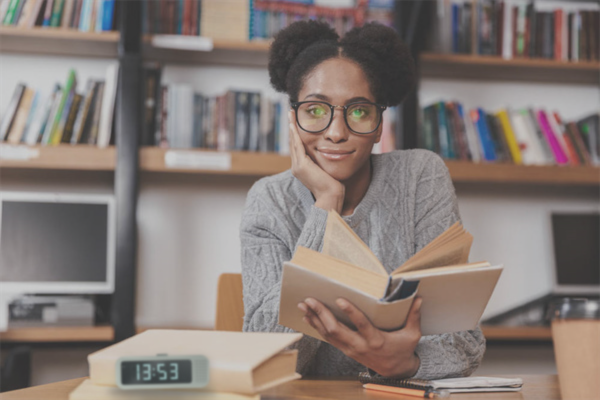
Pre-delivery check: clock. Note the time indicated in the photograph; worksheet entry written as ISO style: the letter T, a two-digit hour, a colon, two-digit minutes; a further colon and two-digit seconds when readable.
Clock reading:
T13:53
